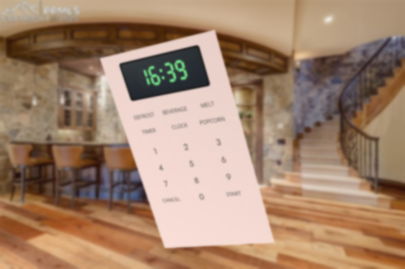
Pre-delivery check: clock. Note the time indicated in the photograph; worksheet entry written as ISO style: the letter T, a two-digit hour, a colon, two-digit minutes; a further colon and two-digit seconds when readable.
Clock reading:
T16:39
